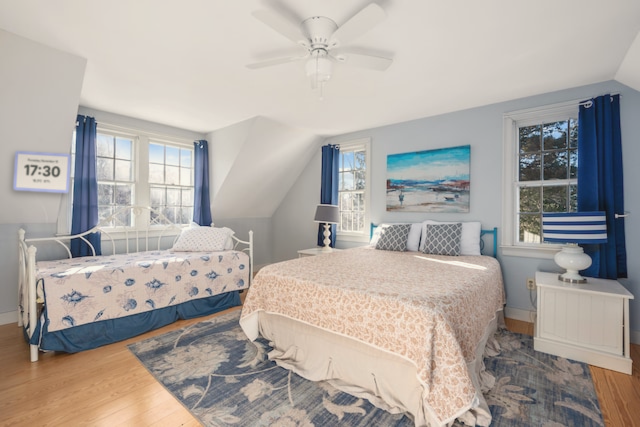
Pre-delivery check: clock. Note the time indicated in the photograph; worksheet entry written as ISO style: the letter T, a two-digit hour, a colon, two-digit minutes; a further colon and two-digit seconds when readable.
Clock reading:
T17:30
